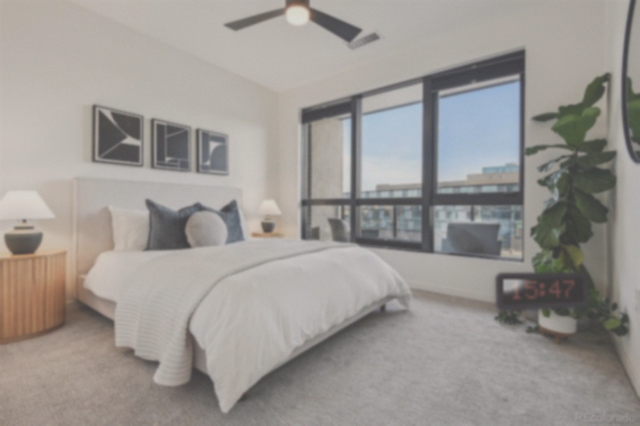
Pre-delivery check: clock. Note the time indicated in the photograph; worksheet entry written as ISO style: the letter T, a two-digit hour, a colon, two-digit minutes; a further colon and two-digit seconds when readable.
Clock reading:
T15:47
